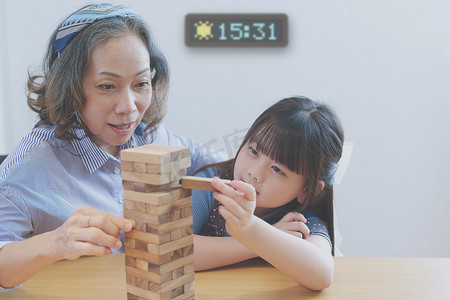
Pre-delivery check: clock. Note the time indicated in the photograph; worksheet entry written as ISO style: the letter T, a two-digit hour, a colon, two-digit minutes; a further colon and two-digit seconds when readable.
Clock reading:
T15:31
